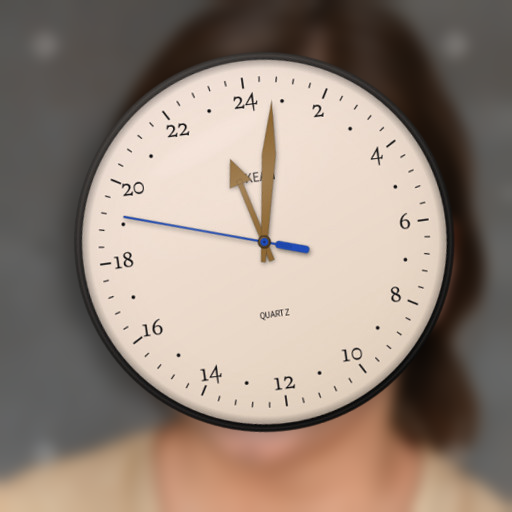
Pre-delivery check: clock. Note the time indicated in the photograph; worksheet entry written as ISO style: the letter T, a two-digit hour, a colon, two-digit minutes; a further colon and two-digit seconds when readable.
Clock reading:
T23:01:48
